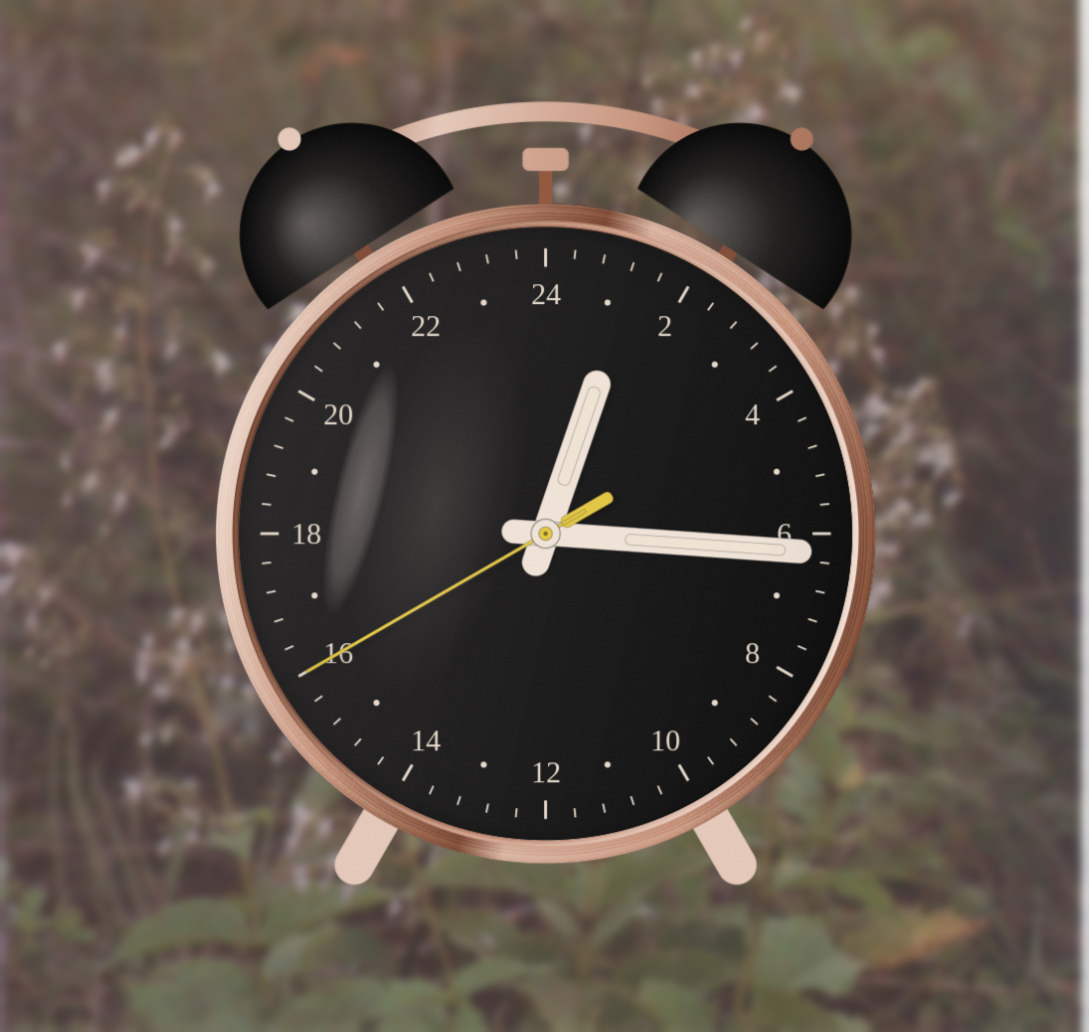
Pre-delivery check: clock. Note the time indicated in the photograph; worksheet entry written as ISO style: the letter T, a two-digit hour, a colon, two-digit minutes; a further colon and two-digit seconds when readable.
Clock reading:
T01:15:40
